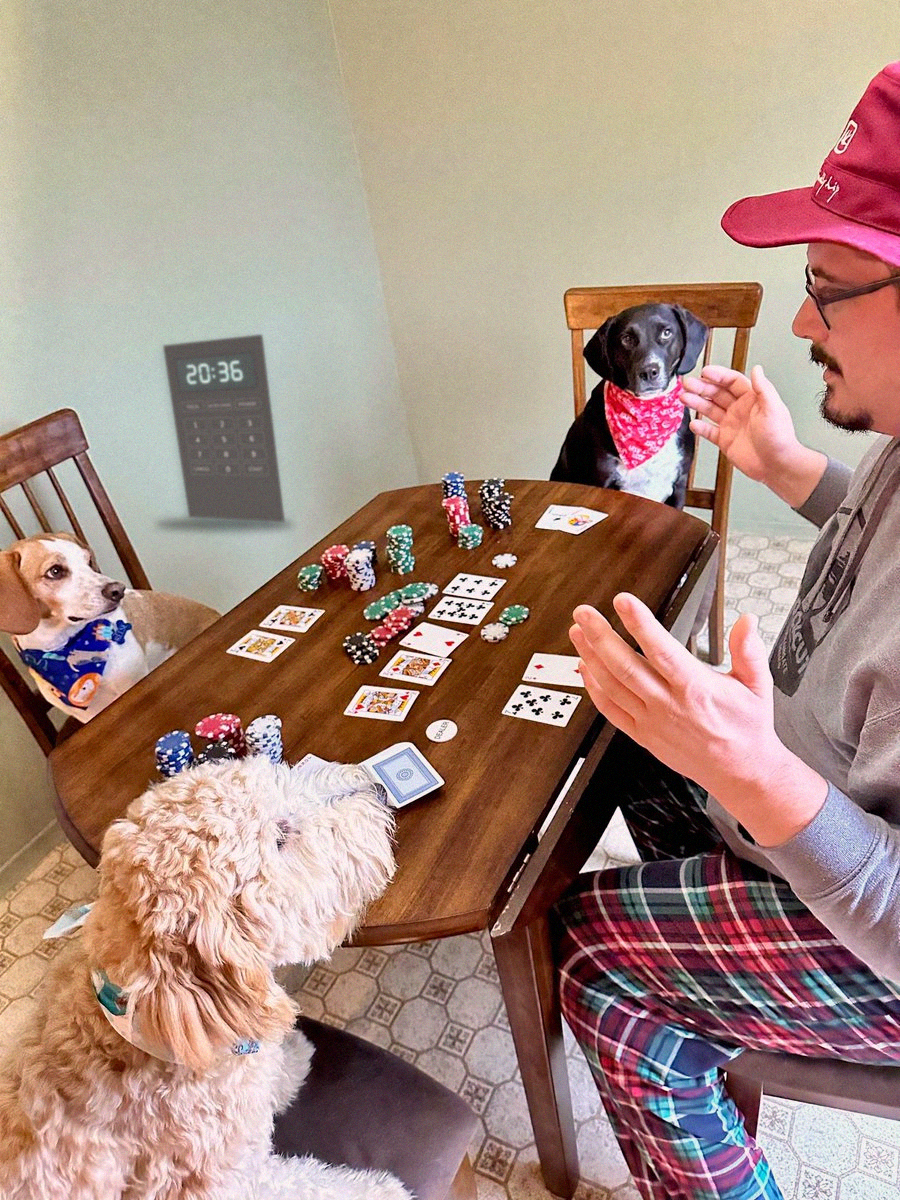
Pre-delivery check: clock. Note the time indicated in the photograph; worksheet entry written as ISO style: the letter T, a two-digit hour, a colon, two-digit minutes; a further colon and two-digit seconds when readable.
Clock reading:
T20:36
